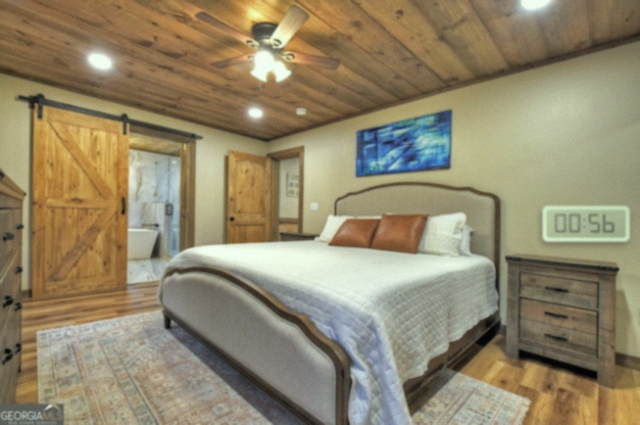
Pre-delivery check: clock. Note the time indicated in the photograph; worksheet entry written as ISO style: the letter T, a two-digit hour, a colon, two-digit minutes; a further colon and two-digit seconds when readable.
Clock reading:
T00:56
